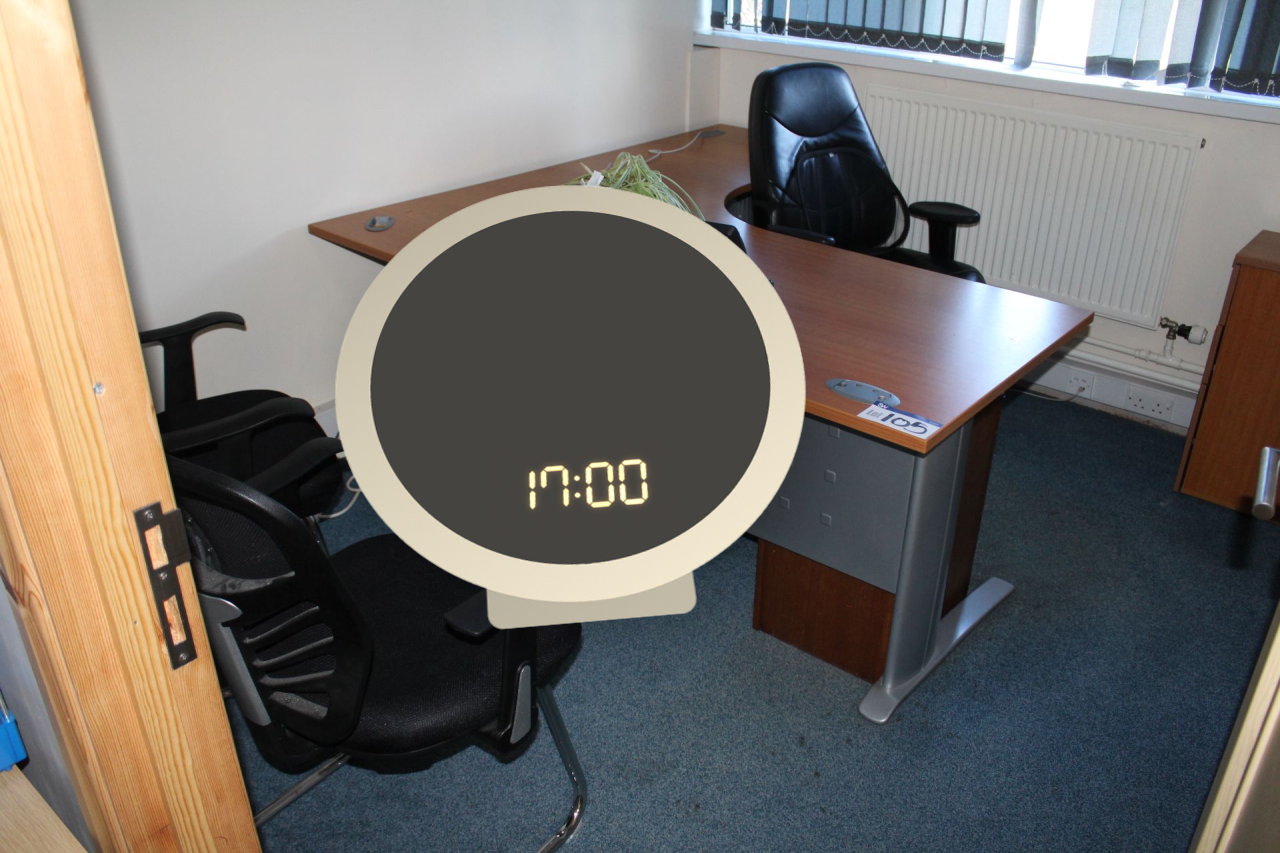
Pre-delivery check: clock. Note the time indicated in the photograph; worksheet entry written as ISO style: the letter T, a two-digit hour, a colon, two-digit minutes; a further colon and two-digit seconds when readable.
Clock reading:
T17:00
